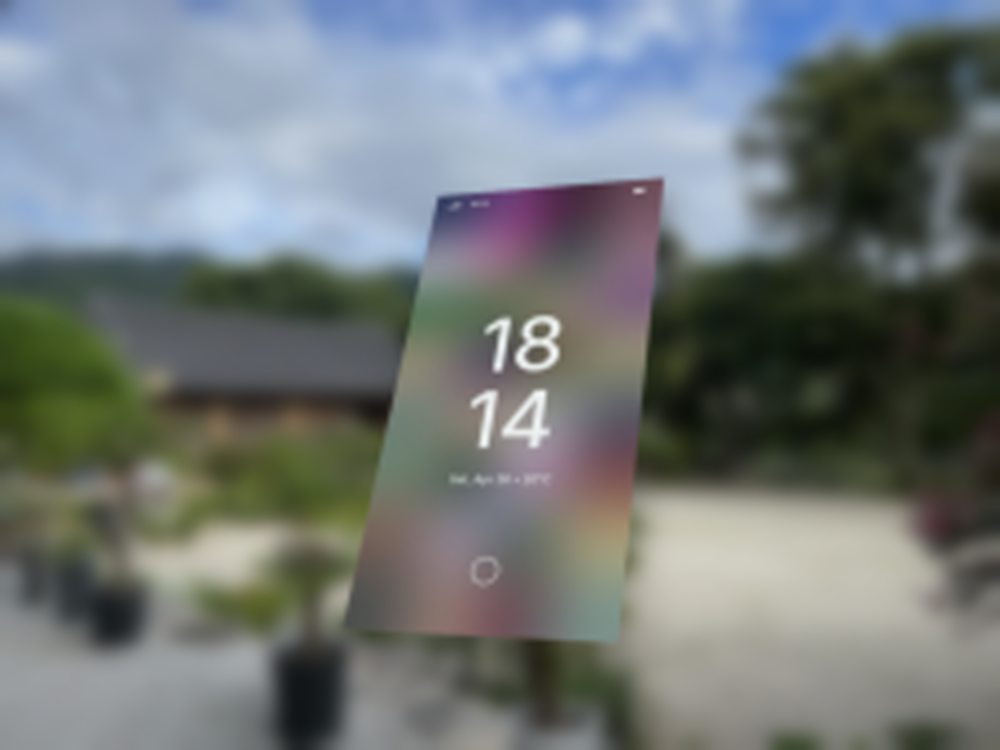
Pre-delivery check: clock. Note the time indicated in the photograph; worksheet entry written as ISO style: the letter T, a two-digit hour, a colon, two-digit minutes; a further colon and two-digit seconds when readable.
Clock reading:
T18:14
